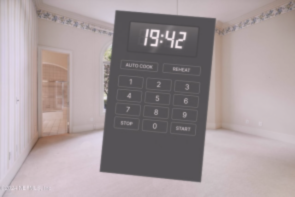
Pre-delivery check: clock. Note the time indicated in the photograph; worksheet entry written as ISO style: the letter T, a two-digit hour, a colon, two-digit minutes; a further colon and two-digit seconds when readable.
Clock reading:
T19:42
